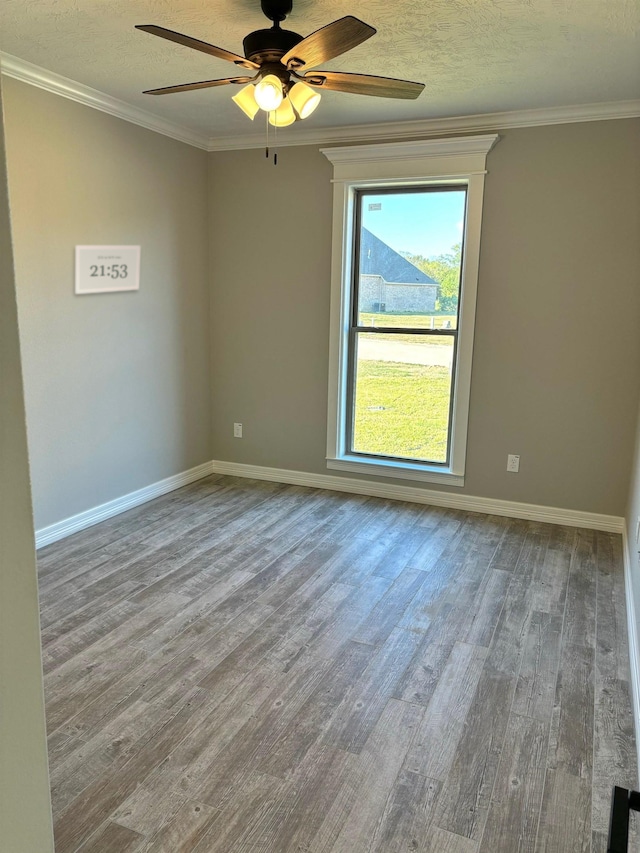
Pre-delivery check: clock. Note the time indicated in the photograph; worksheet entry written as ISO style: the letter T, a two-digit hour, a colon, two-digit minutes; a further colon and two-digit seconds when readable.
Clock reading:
T21:53
